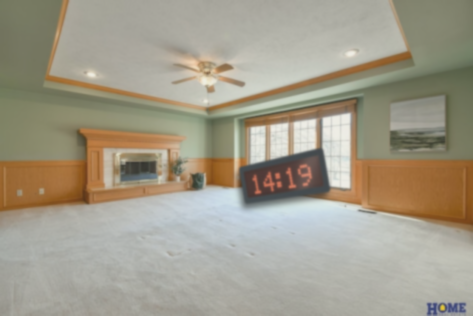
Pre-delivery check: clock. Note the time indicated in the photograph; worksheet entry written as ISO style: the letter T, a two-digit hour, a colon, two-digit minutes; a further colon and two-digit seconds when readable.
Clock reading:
T14:19
